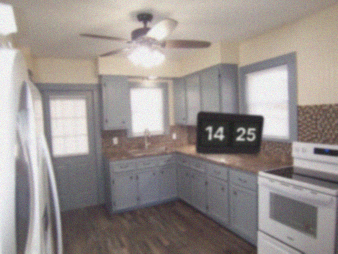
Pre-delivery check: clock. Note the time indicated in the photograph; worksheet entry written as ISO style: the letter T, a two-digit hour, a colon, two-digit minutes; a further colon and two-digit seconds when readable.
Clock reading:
T14:25
